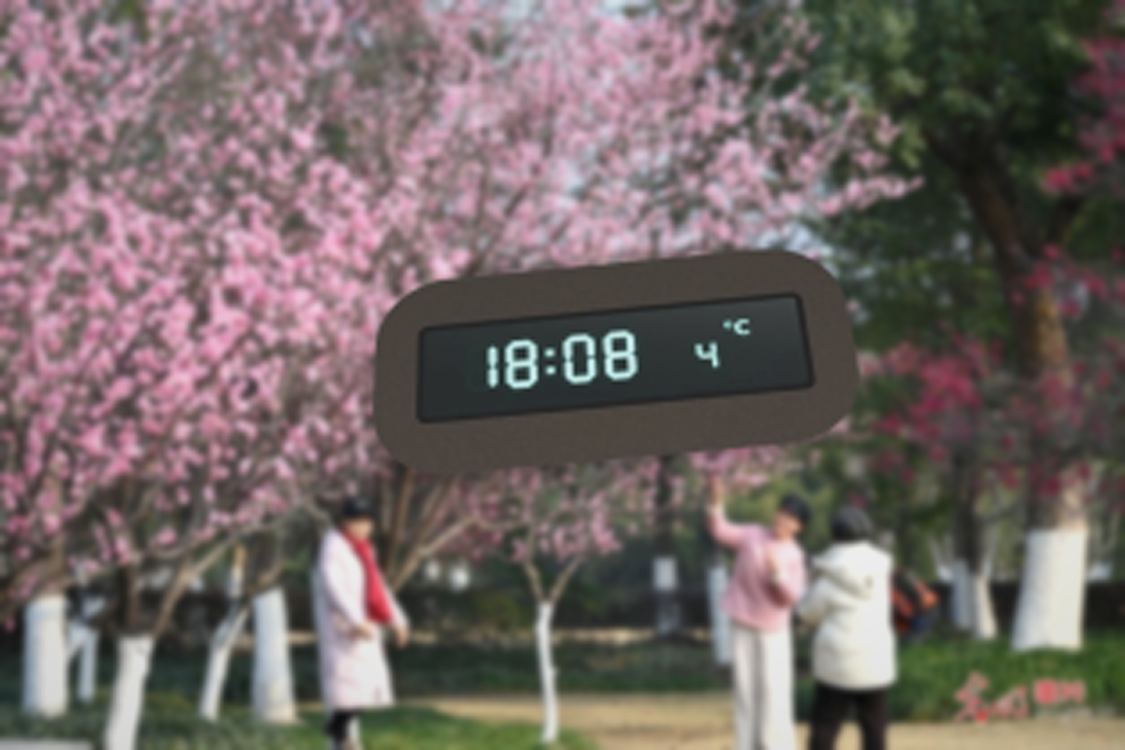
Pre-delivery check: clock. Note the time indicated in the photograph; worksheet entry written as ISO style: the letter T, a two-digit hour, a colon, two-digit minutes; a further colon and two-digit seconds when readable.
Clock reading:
T18:08
